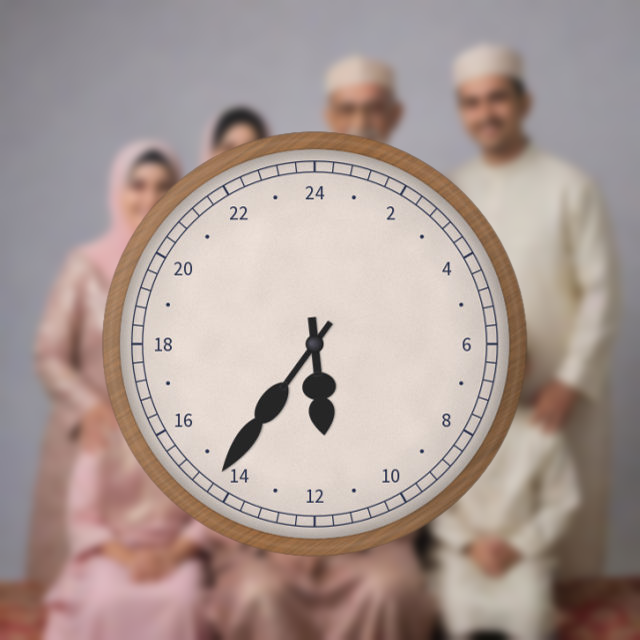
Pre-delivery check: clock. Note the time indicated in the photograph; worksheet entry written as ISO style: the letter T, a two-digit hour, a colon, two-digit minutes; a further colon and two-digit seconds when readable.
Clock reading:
T11:36
